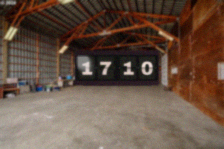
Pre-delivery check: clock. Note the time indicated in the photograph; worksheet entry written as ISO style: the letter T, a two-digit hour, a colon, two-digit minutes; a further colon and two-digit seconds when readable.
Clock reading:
T17:10
